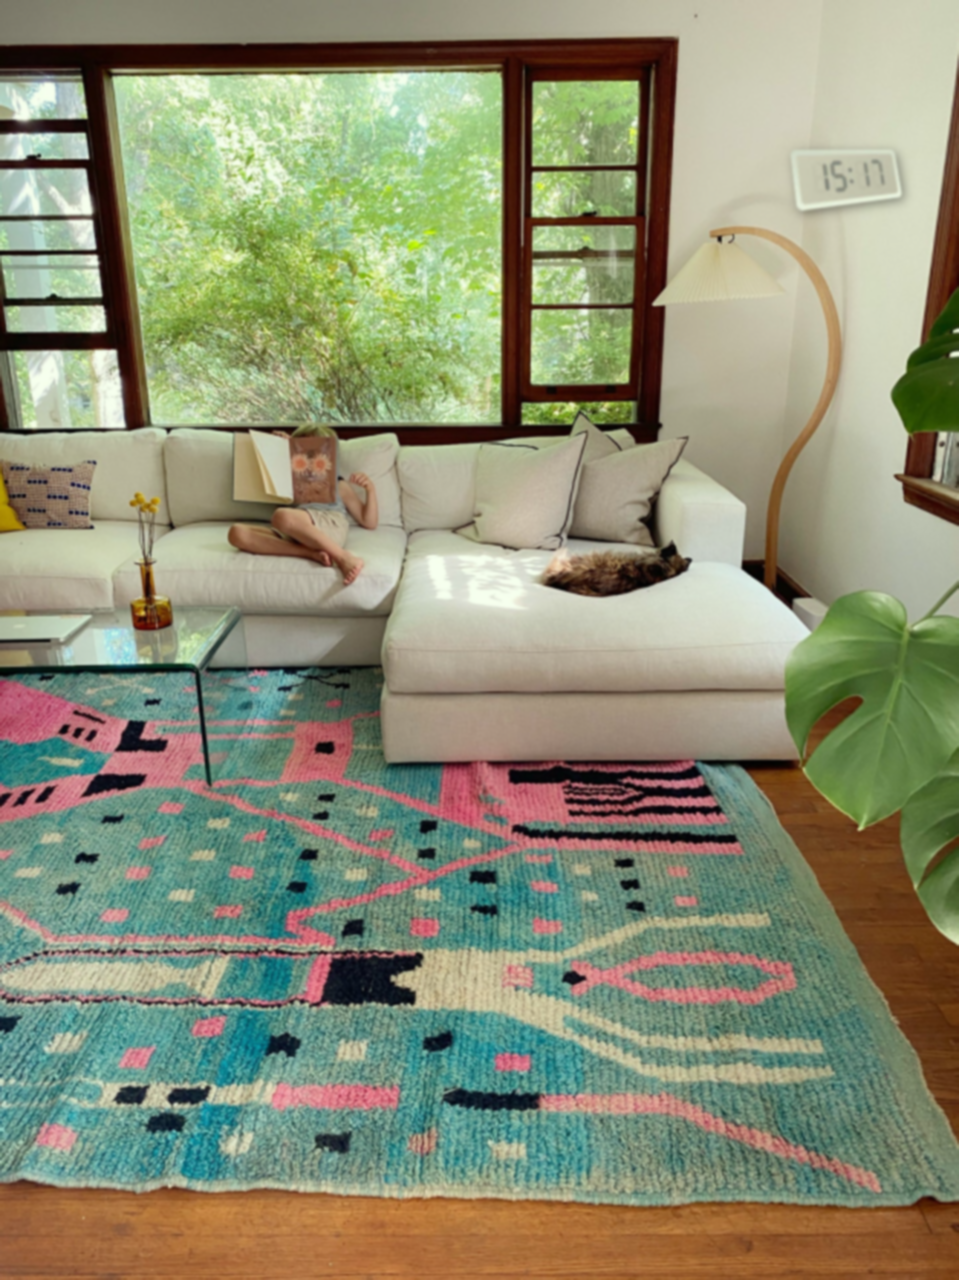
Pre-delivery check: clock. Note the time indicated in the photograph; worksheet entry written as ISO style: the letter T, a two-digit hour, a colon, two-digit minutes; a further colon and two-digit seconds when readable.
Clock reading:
T15:17
